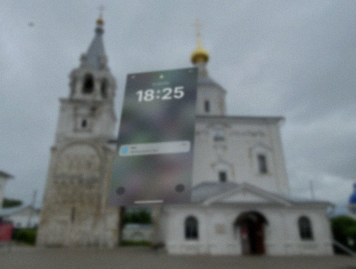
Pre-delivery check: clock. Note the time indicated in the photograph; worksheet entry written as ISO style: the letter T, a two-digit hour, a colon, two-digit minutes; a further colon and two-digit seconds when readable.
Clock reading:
T18:25
